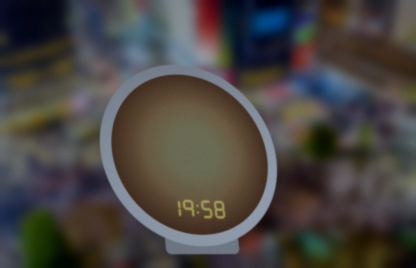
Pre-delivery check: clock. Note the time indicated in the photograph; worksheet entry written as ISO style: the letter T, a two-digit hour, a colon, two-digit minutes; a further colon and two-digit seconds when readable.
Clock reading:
T19:58
